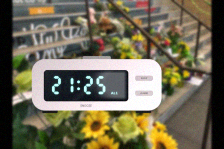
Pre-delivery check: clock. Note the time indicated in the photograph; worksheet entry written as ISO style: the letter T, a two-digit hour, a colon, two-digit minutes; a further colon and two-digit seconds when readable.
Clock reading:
T21:25
